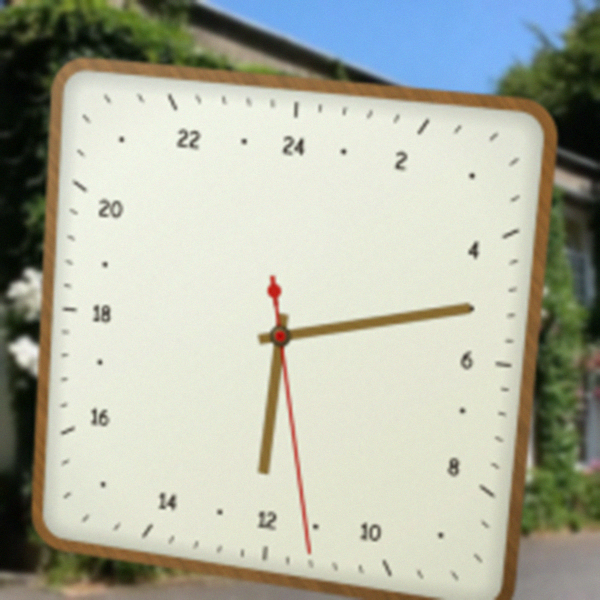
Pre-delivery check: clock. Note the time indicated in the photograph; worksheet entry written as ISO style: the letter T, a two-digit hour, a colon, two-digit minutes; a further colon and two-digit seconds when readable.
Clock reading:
T12:12:28
